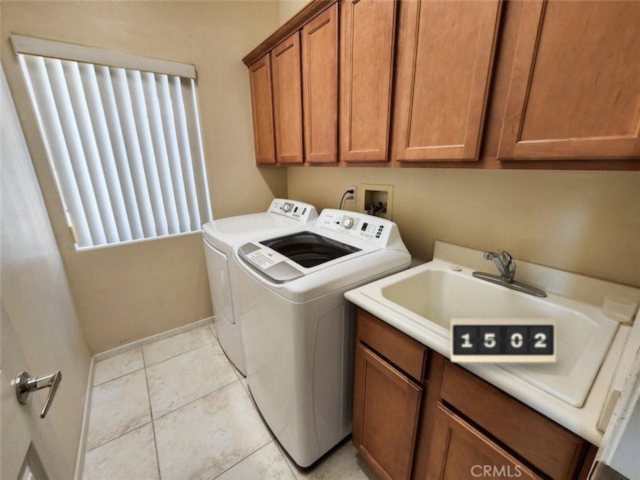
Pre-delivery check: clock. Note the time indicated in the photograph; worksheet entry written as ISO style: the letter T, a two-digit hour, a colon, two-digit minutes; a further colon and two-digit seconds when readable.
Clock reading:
T15:02
